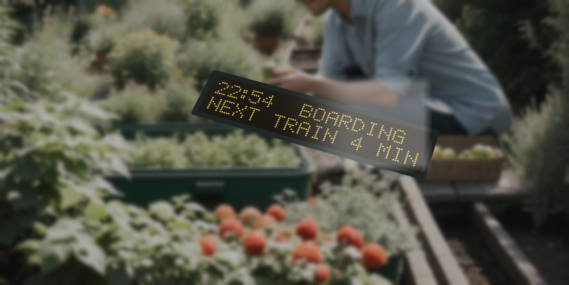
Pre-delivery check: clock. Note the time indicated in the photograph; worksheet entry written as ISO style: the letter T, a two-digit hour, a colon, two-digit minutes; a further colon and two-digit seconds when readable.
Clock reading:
T22:54
